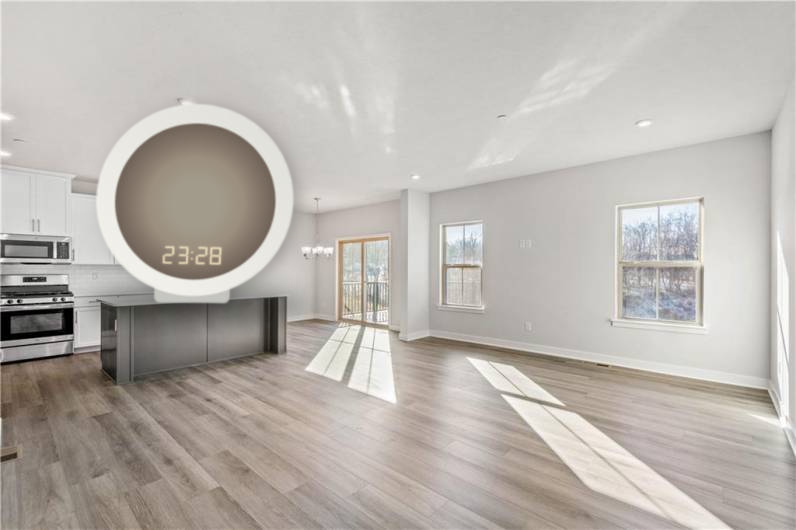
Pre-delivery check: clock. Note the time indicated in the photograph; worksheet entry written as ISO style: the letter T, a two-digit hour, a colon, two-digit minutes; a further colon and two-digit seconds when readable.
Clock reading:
T23:28
